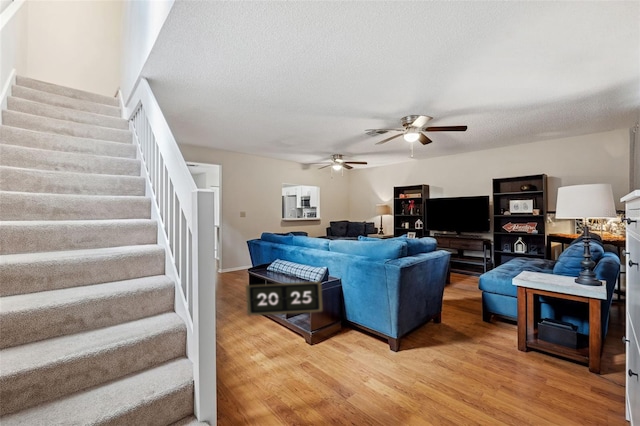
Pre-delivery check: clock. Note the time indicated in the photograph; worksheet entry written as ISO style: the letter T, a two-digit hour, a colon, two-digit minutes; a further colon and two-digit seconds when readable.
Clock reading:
T20:25
